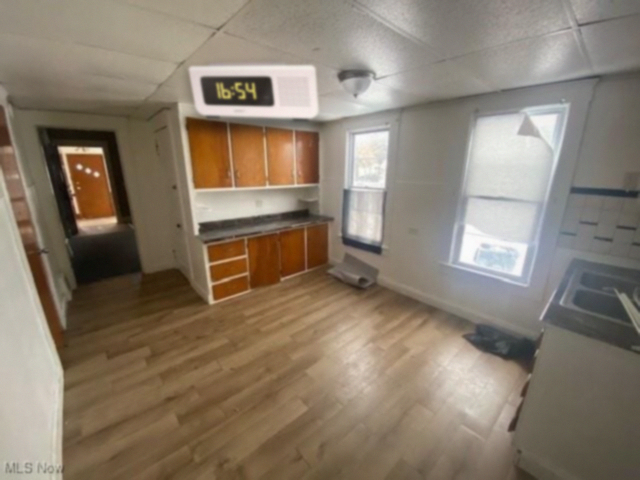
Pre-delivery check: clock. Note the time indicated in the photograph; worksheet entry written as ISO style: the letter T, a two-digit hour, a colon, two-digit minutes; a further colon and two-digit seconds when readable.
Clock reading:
T16:54
